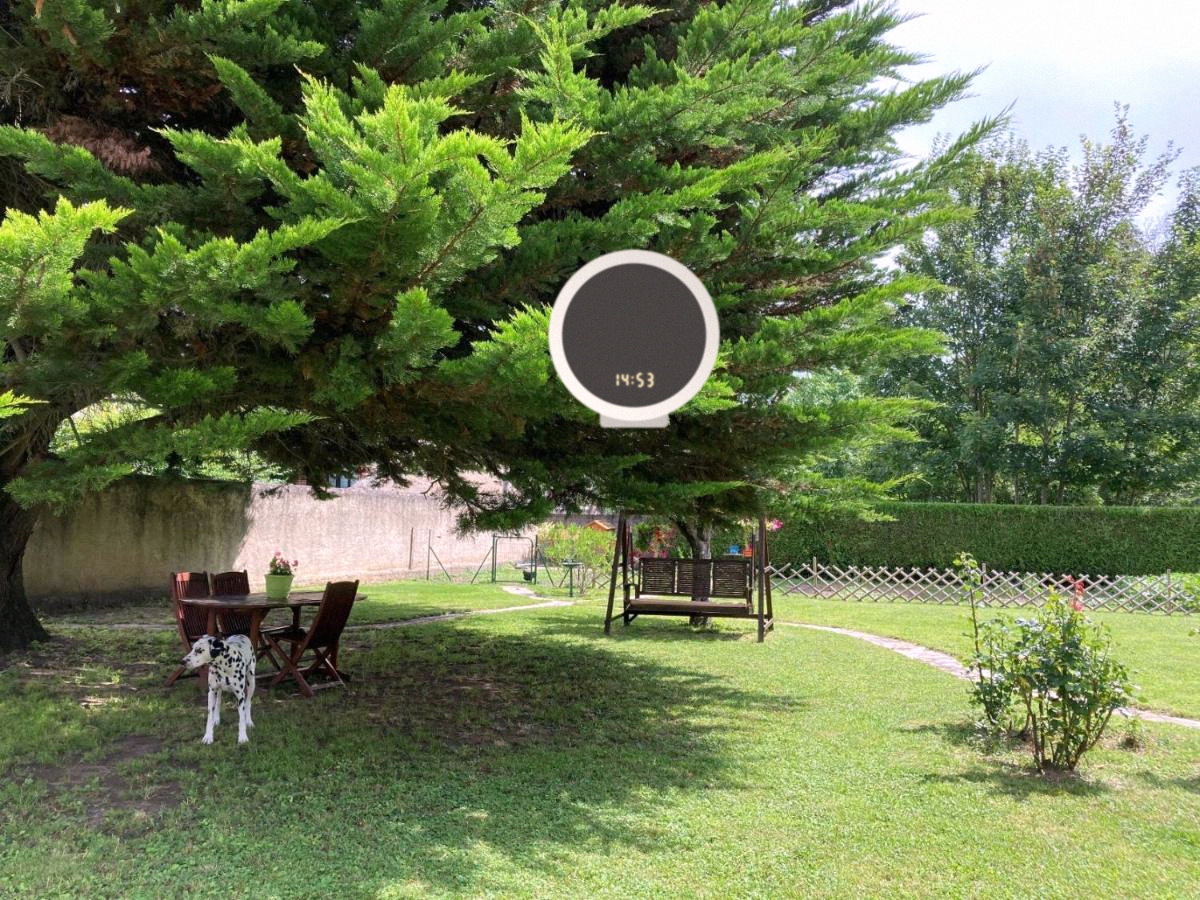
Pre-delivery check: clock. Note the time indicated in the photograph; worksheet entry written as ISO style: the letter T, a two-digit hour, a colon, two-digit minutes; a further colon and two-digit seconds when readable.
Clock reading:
T14:53
